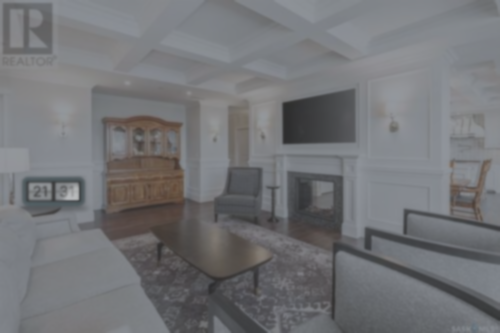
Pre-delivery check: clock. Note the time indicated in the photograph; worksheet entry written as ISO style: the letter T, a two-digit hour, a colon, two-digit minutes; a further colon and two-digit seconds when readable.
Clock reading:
T21:31
